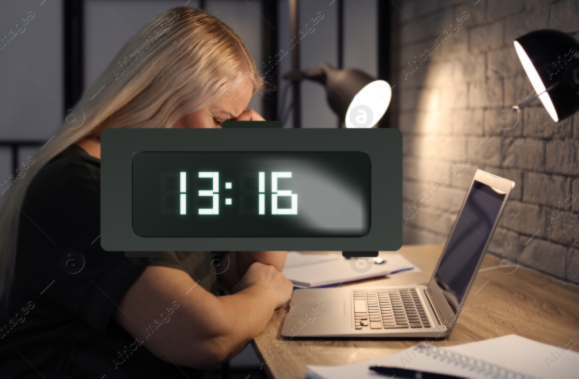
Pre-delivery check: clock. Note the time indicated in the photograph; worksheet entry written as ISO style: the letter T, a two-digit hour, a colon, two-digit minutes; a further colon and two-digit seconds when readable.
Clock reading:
T13:16
